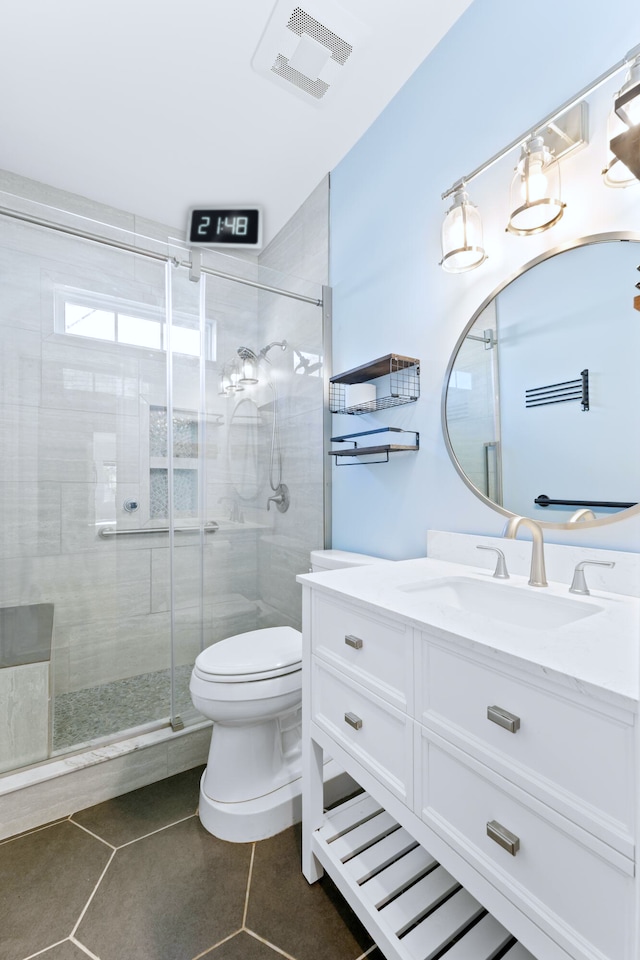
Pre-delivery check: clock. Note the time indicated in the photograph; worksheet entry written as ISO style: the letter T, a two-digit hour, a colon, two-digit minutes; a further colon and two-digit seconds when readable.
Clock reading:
T21:48
